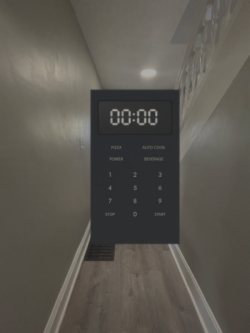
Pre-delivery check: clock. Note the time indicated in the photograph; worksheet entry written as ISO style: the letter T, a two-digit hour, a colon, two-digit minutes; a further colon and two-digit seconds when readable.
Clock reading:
T00:00
